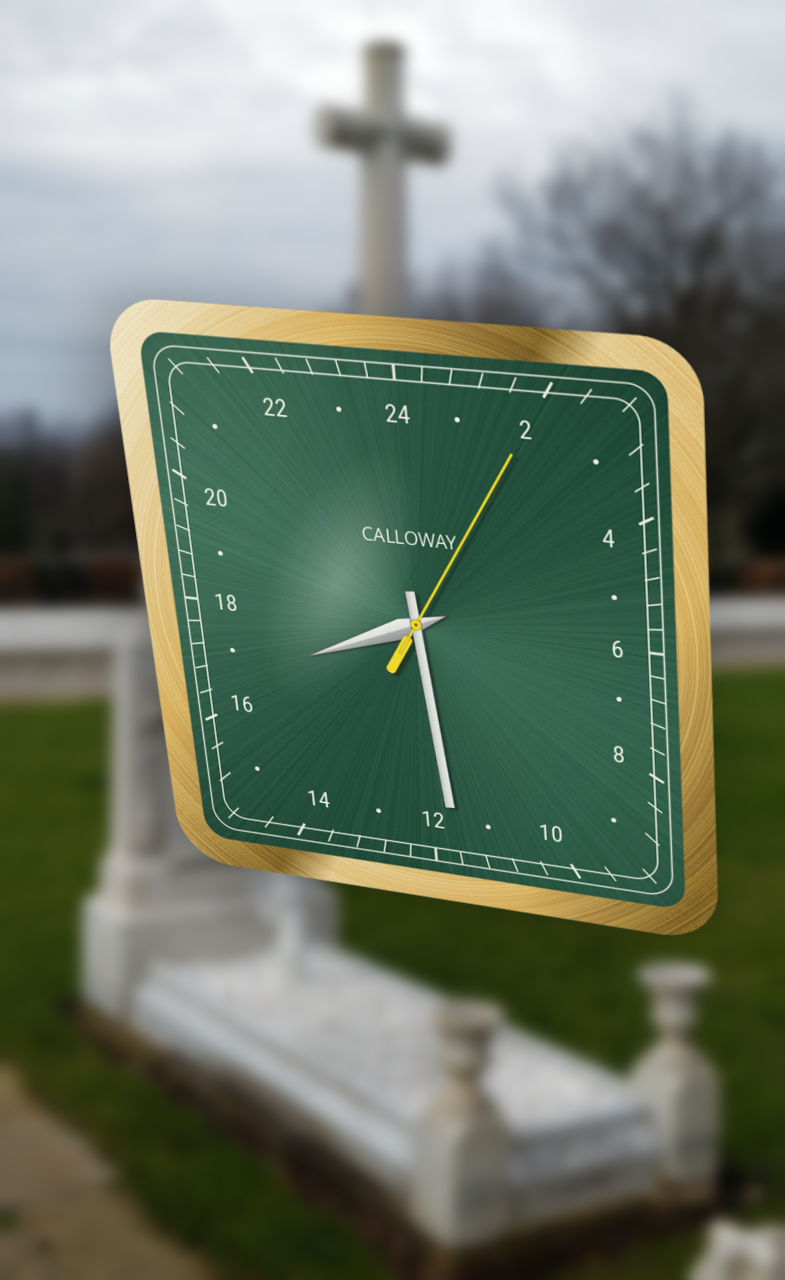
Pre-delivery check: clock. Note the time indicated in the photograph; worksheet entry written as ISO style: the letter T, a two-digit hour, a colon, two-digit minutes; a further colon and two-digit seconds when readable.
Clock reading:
T16:29:05
